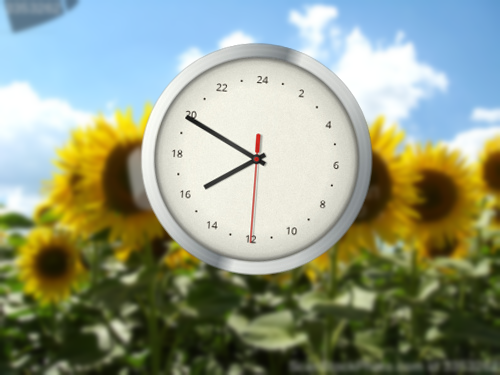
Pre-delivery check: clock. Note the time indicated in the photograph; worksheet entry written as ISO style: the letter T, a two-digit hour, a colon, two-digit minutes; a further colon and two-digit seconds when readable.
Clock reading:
T15:49:30
